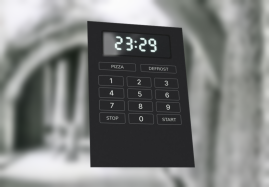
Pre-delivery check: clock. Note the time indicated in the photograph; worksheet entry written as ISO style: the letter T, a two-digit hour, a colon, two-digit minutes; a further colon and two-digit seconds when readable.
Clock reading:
T23:29
